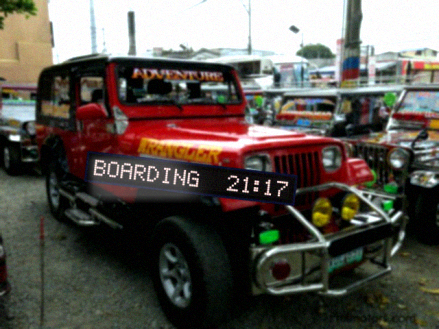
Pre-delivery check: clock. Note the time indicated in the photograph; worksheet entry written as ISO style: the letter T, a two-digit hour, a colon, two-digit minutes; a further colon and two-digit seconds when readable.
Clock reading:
T21:17
